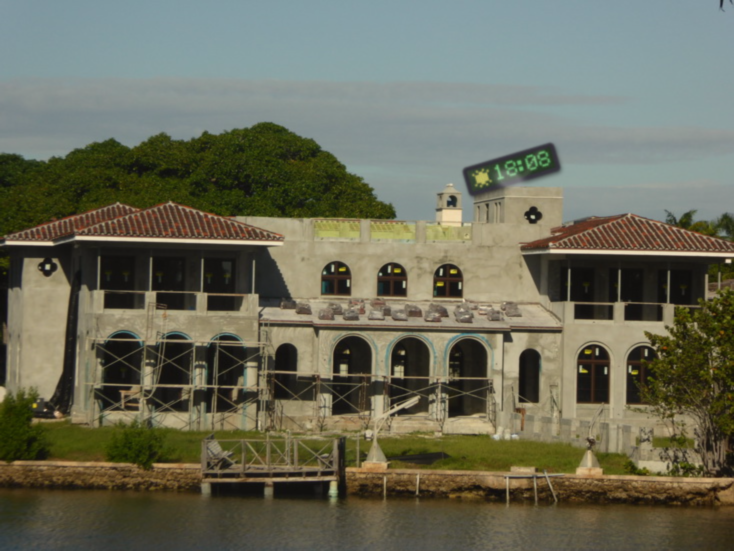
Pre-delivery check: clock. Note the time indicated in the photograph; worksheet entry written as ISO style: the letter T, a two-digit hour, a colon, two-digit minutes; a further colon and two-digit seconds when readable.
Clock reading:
T18:08
